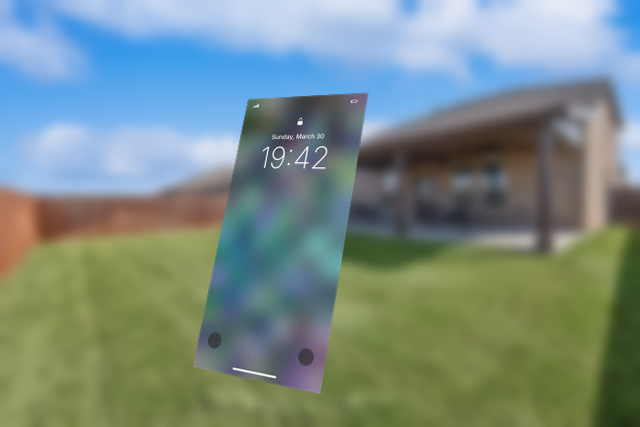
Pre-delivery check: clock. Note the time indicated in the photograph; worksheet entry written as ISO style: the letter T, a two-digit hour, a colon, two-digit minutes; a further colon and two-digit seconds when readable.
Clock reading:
T19:42
